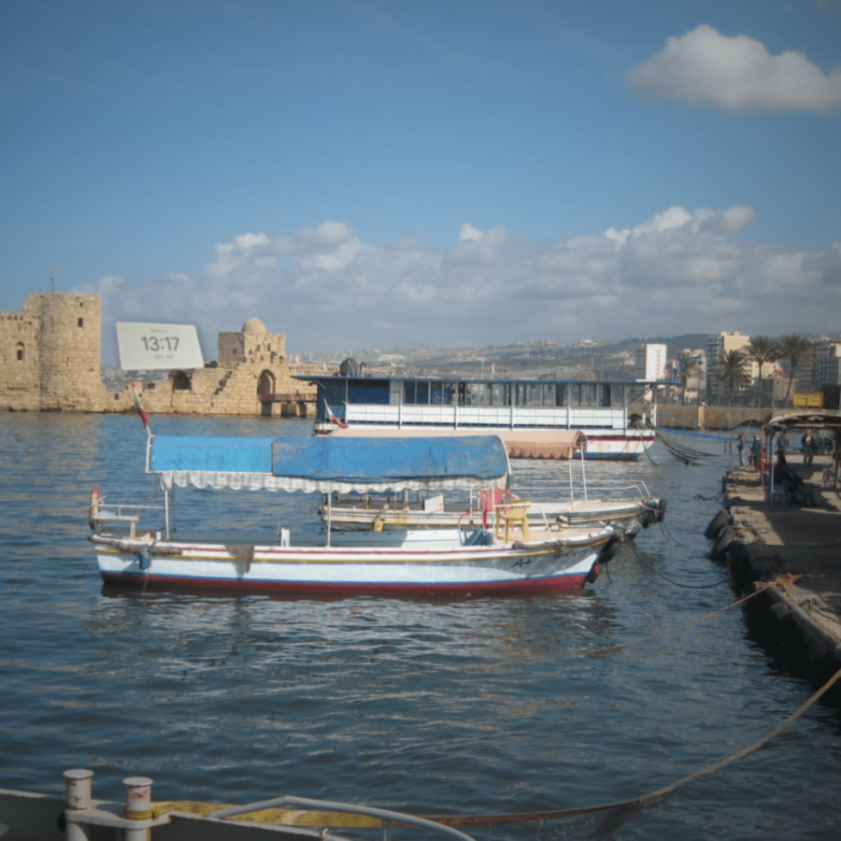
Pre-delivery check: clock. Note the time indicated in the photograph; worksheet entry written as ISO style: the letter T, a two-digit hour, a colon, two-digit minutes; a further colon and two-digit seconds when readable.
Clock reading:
T13:17
